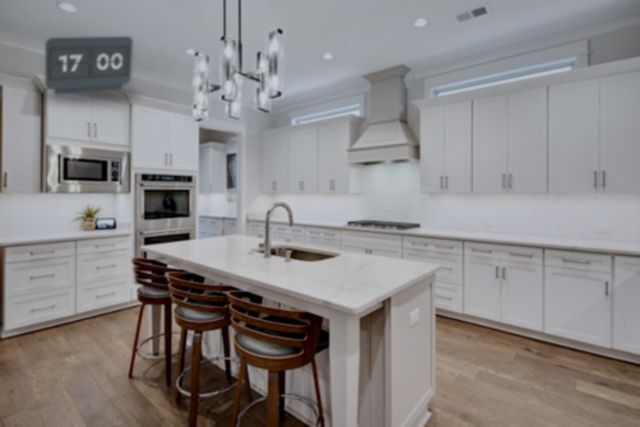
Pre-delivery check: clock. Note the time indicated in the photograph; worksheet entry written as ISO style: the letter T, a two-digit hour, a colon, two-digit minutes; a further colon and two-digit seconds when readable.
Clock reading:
T17:00
